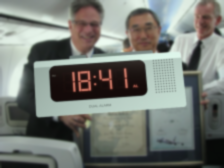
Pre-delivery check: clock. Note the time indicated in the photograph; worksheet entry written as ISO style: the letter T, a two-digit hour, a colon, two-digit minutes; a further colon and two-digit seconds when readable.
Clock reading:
T18:41
